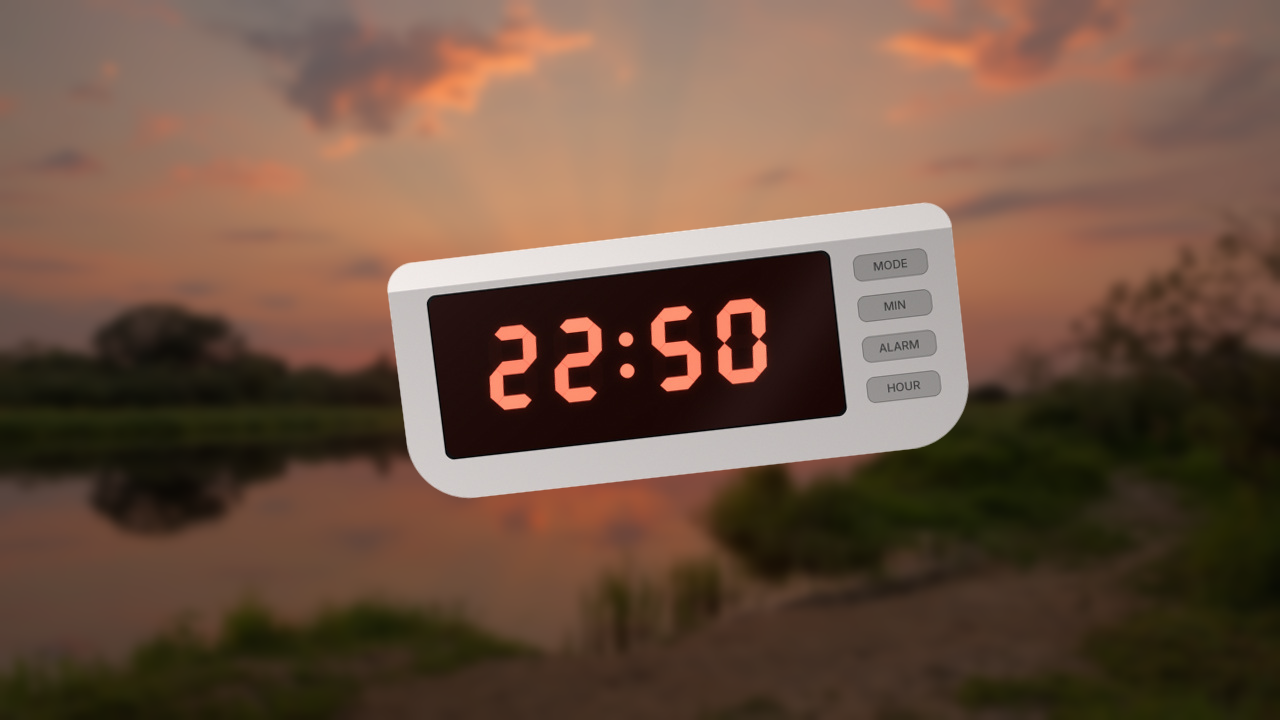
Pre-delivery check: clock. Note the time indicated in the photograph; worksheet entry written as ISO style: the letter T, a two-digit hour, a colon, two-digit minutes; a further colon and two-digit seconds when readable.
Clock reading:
T22:50
